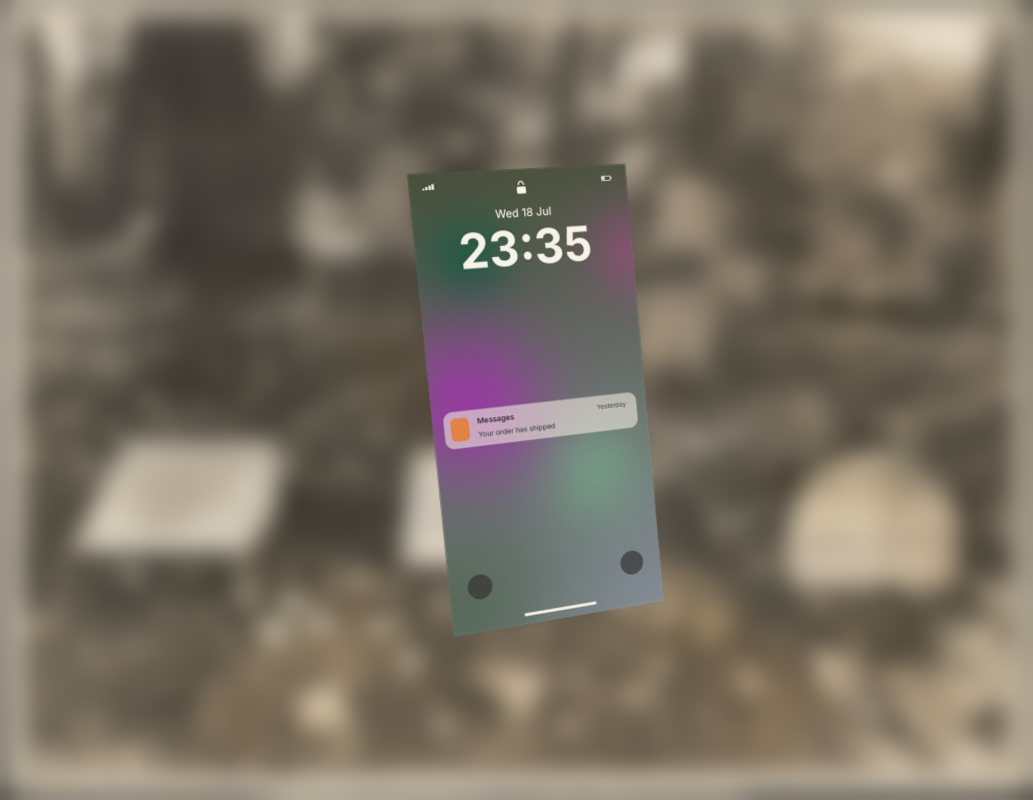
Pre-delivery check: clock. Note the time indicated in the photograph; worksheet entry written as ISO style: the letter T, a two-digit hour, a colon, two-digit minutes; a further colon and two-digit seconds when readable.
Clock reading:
T23:35
